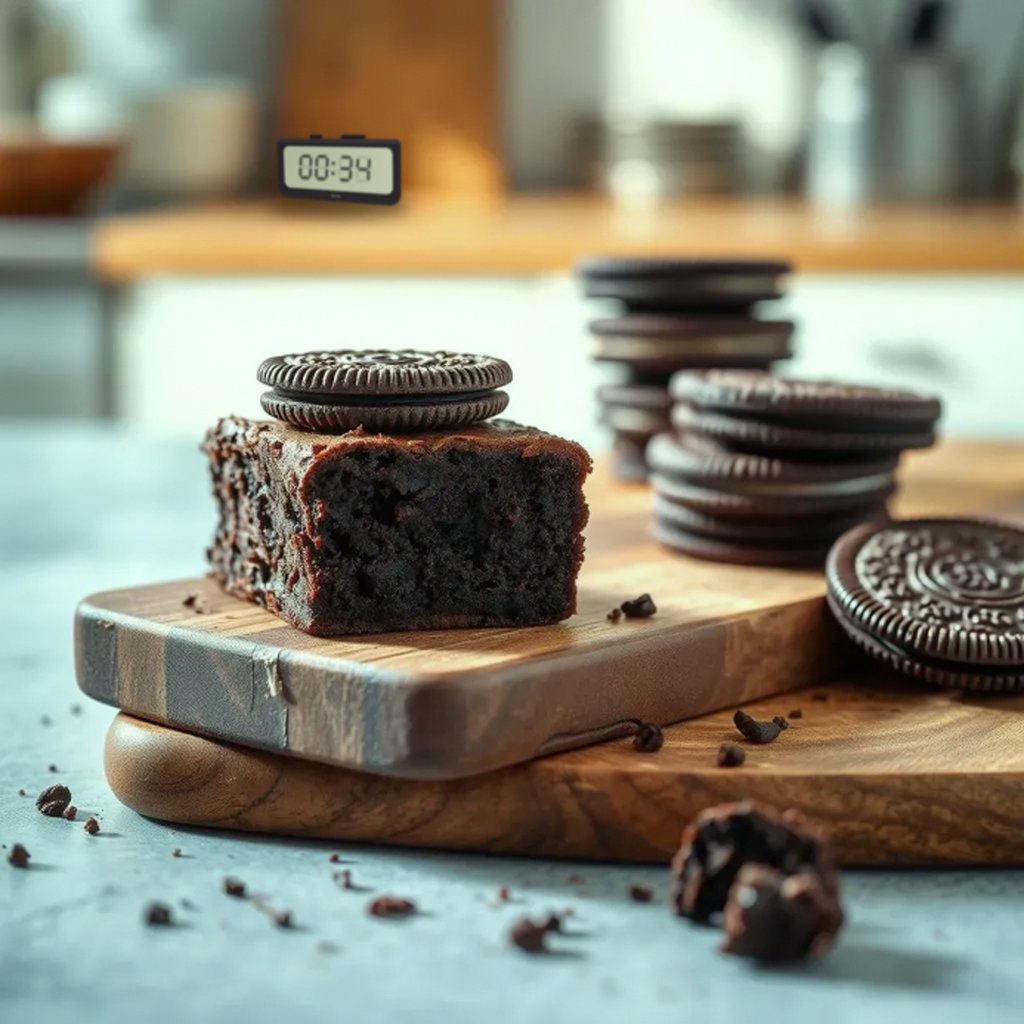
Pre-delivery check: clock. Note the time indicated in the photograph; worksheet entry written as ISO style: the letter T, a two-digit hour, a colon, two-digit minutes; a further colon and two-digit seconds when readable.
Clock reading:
T00:34
